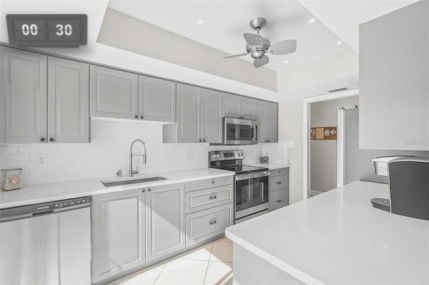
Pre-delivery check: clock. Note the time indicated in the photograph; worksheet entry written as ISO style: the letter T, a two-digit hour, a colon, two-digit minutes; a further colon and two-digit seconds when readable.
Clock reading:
T00:30
